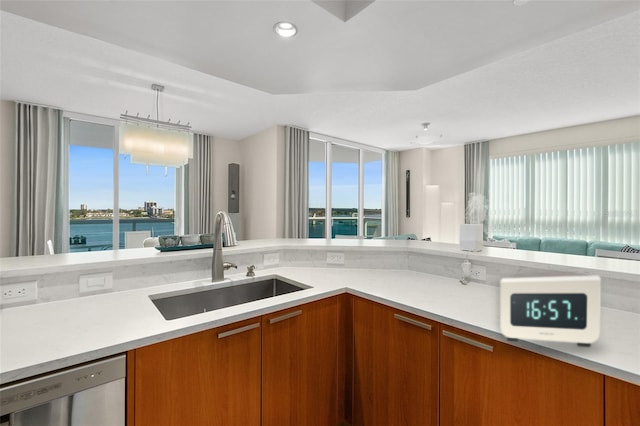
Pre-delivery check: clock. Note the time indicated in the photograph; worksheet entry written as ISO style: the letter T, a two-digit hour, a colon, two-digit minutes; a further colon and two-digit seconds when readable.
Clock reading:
T16:57
